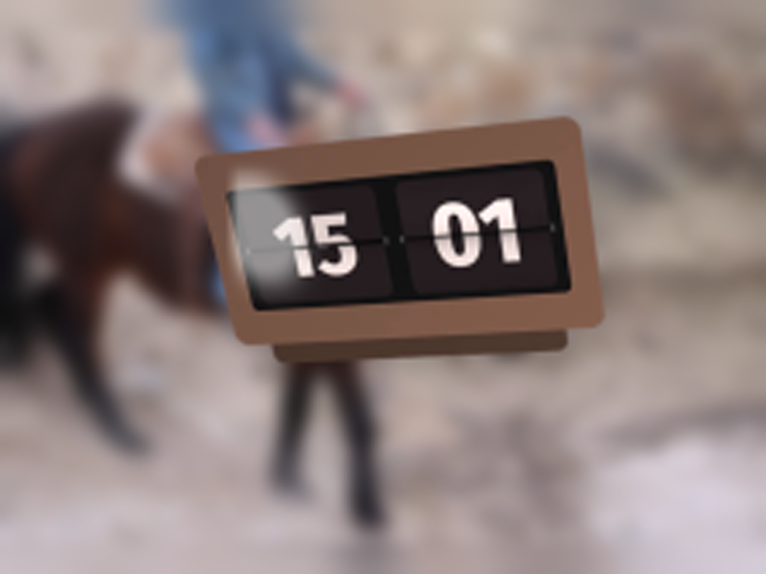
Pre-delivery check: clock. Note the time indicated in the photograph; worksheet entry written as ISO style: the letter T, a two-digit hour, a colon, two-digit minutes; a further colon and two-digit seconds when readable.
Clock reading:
T15:01
